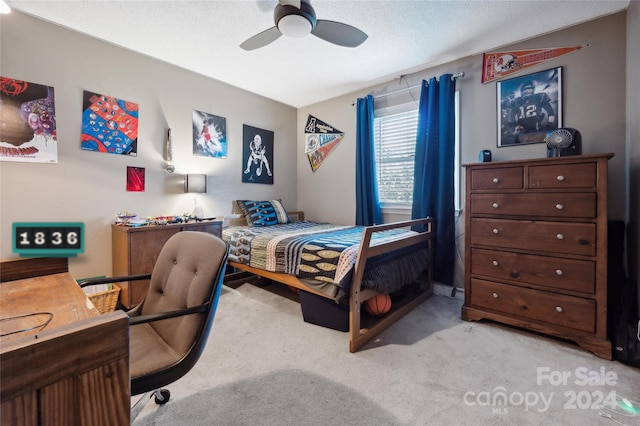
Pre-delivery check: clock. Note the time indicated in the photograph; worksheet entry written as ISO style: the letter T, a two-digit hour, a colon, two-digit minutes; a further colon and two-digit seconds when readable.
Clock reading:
T18:36
